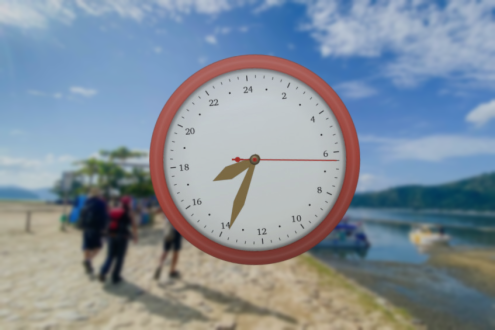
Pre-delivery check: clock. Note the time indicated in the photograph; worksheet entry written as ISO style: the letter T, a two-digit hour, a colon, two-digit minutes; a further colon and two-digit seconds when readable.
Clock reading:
T16:34:16
